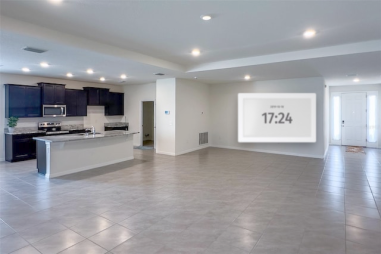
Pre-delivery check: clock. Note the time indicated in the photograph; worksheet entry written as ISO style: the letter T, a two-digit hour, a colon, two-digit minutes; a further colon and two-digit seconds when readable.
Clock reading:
T17:24
